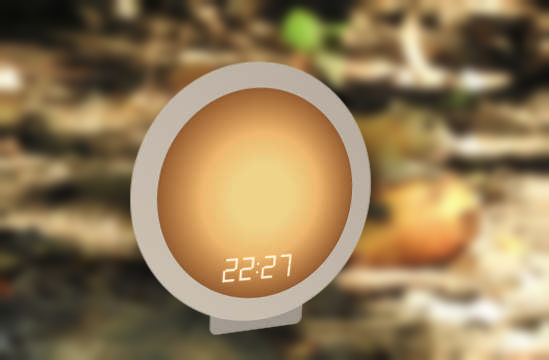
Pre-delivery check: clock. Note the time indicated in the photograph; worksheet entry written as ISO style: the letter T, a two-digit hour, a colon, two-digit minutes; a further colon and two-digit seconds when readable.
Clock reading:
T22:27
